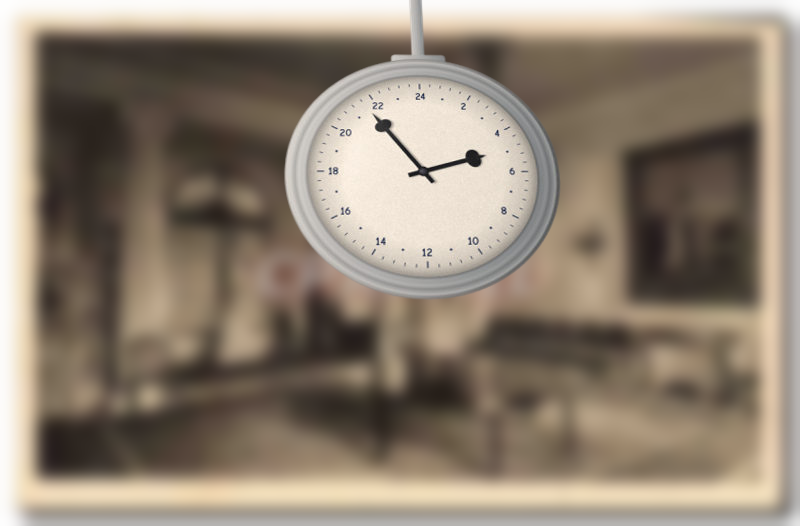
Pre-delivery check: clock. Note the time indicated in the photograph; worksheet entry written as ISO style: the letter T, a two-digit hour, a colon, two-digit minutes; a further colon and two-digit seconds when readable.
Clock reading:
T04:54
